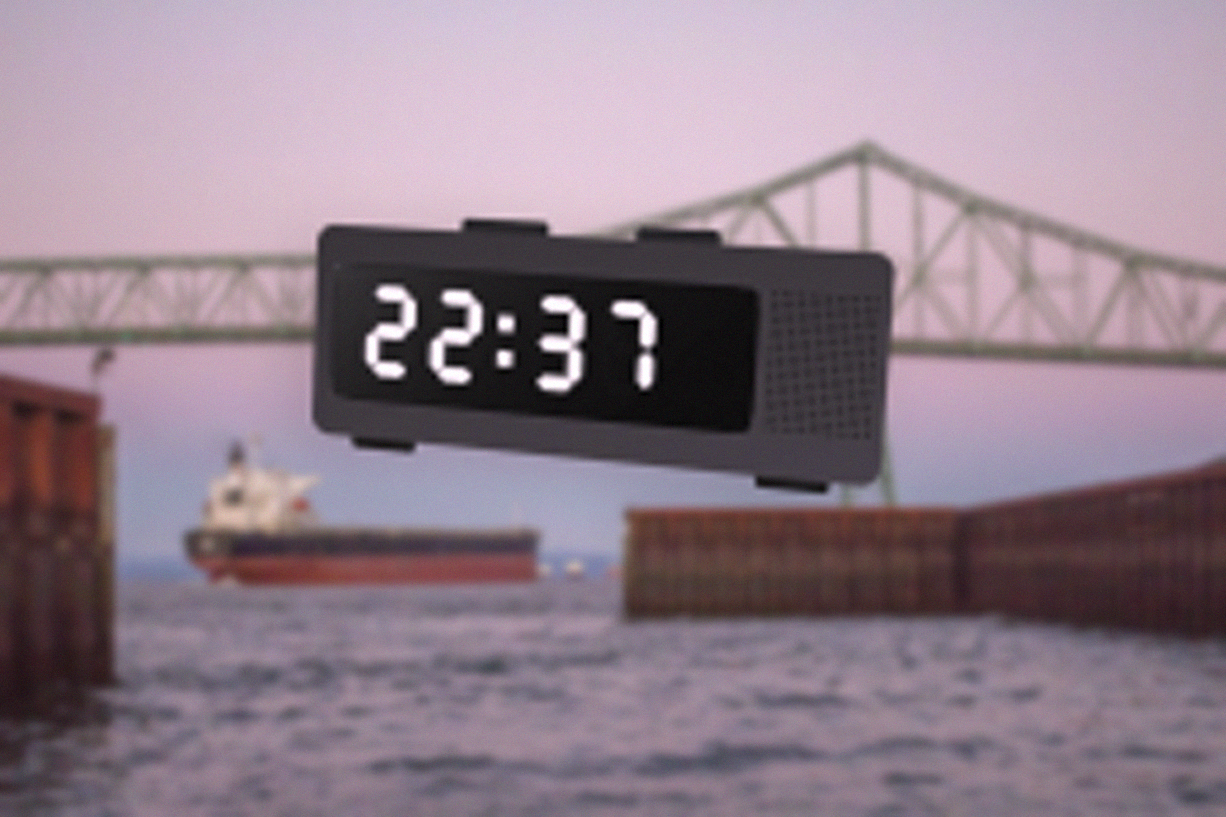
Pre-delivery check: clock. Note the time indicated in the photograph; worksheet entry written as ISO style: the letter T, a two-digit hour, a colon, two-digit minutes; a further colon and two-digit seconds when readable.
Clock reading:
T22:37
